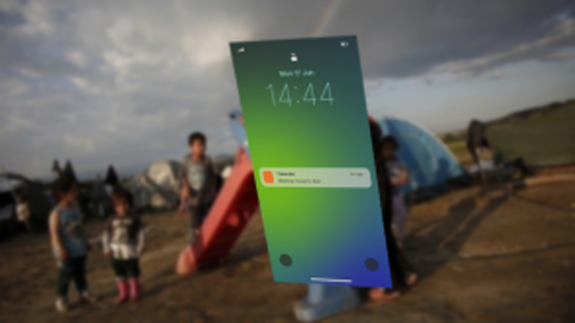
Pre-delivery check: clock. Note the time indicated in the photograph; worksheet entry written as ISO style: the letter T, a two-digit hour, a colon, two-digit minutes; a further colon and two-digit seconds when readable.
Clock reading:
T14:44
